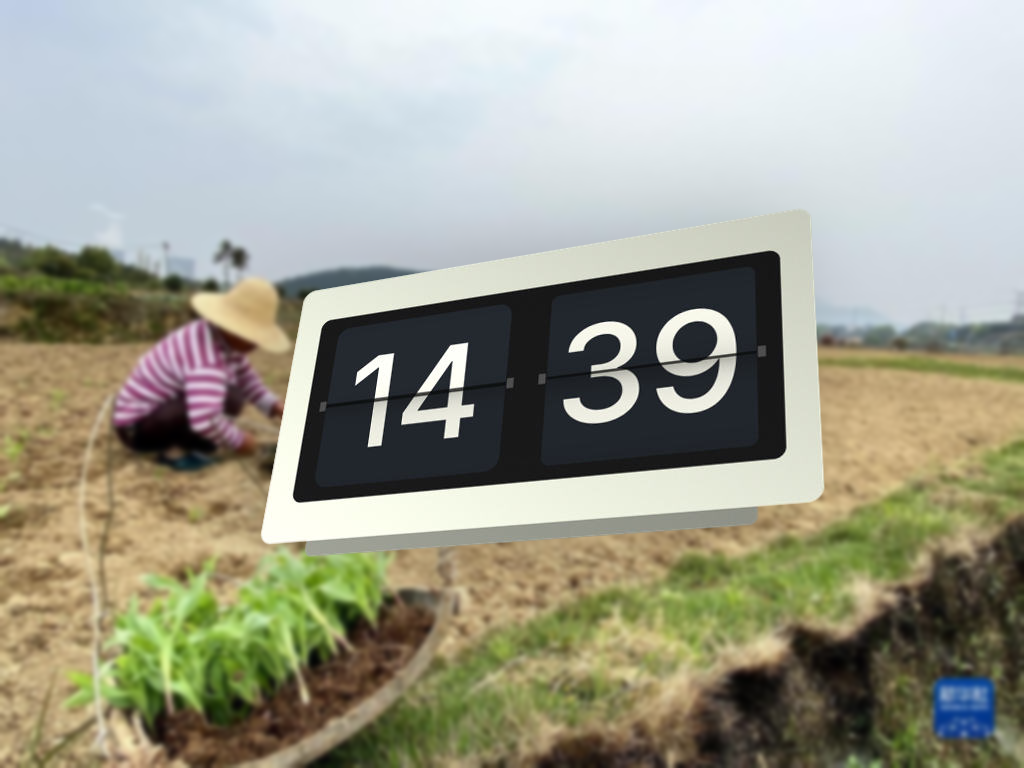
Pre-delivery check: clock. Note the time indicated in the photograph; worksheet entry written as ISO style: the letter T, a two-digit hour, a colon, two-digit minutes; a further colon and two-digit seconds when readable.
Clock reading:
T14:39
